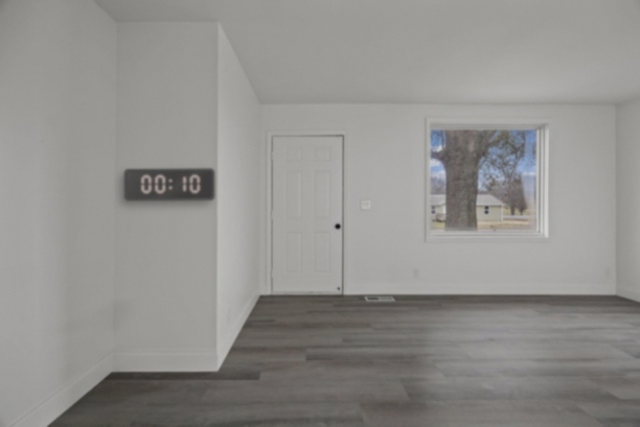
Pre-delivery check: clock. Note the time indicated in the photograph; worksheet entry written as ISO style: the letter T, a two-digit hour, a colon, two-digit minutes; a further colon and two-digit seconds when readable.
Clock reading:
T00:10
